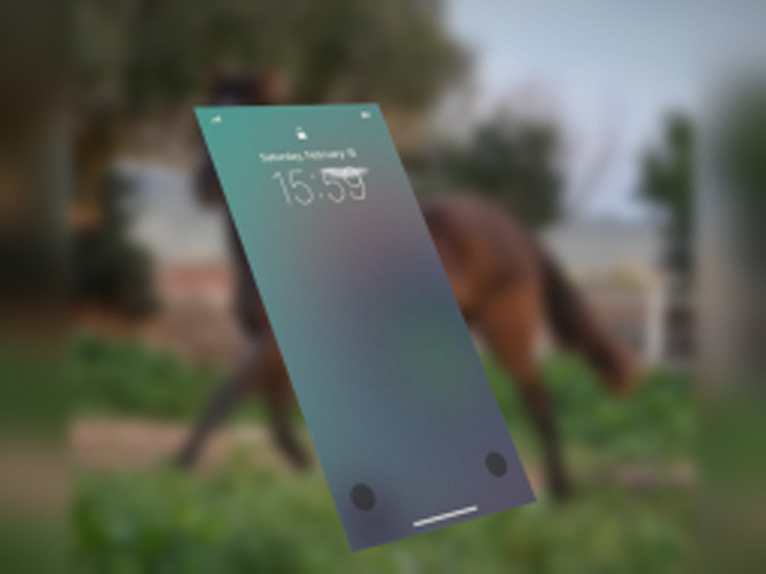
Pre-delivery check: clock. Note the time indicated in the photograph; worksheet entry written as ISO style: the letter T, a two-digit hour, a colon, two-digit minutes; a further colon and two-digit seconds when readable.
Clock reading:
T15:59
